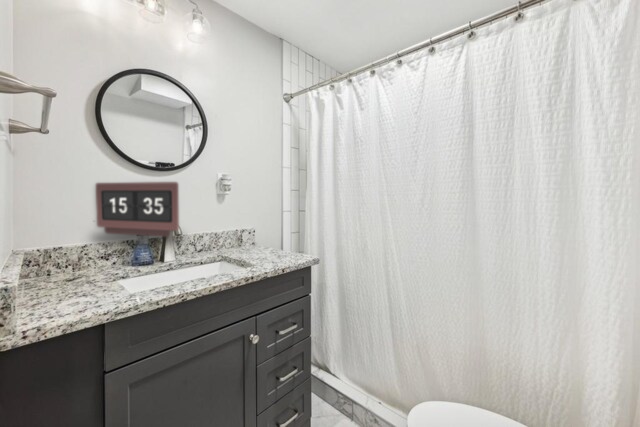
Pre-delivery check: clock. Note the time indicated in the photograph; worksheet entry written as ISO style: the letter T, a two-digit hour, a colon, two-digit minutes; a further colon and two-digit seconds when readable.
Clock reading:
T15:35
